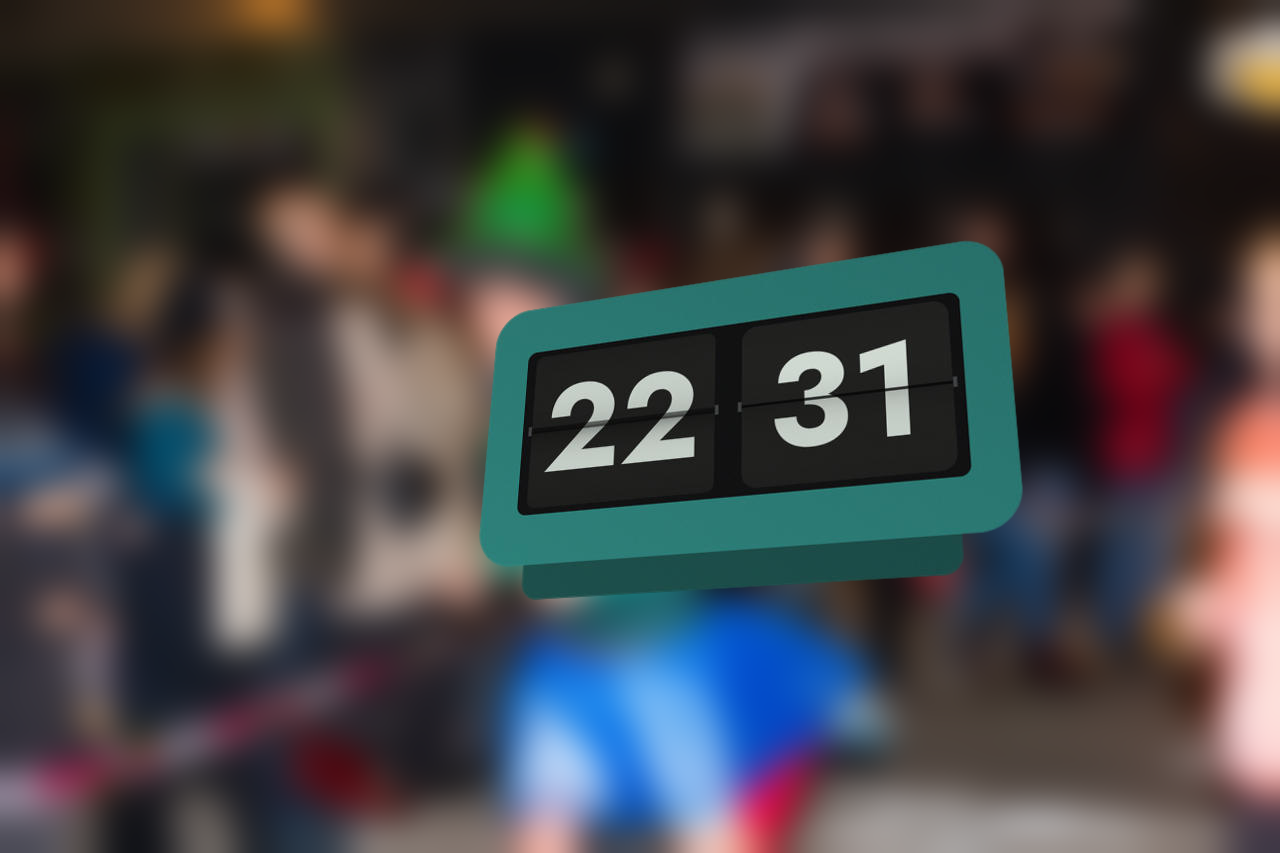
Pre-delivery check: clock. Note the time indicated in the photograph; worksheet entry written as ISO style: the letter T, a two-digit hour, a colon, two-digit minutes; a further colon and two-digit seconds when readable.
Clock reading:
T22:31
